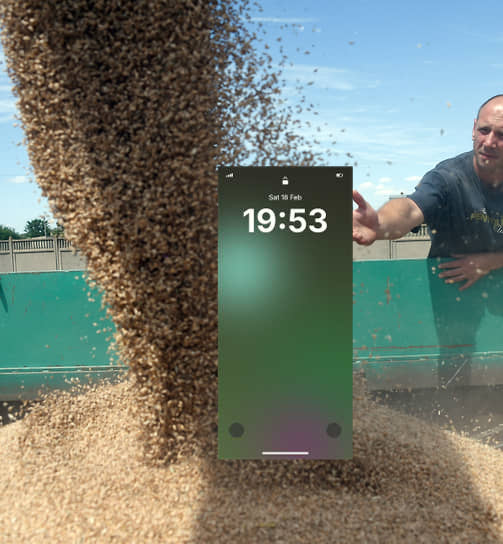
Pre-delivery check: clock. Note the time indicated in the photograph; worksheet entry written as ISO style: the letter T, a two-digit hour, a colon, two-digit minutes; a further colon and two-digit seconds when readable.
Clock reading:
T19:53
